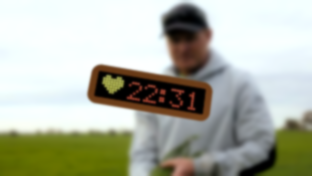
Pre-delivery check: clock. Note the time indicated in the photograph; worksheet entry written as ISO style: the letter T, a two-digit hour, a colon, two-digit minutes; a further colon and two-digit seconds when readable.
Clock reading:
T22:31
